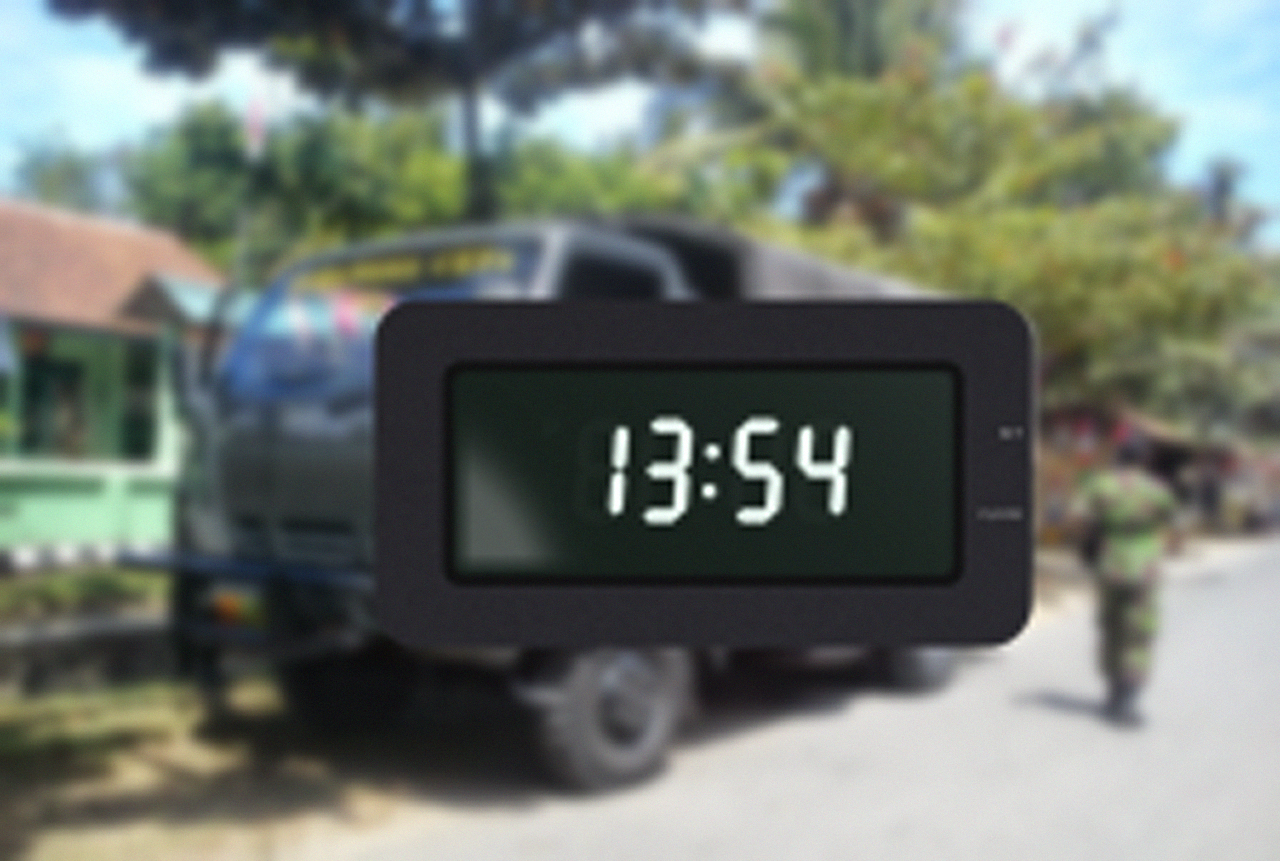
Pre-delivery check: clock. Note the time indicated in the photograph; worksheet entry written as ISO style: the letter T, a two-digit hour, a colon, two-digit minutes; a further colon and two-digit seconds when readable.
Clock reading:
T13:54
